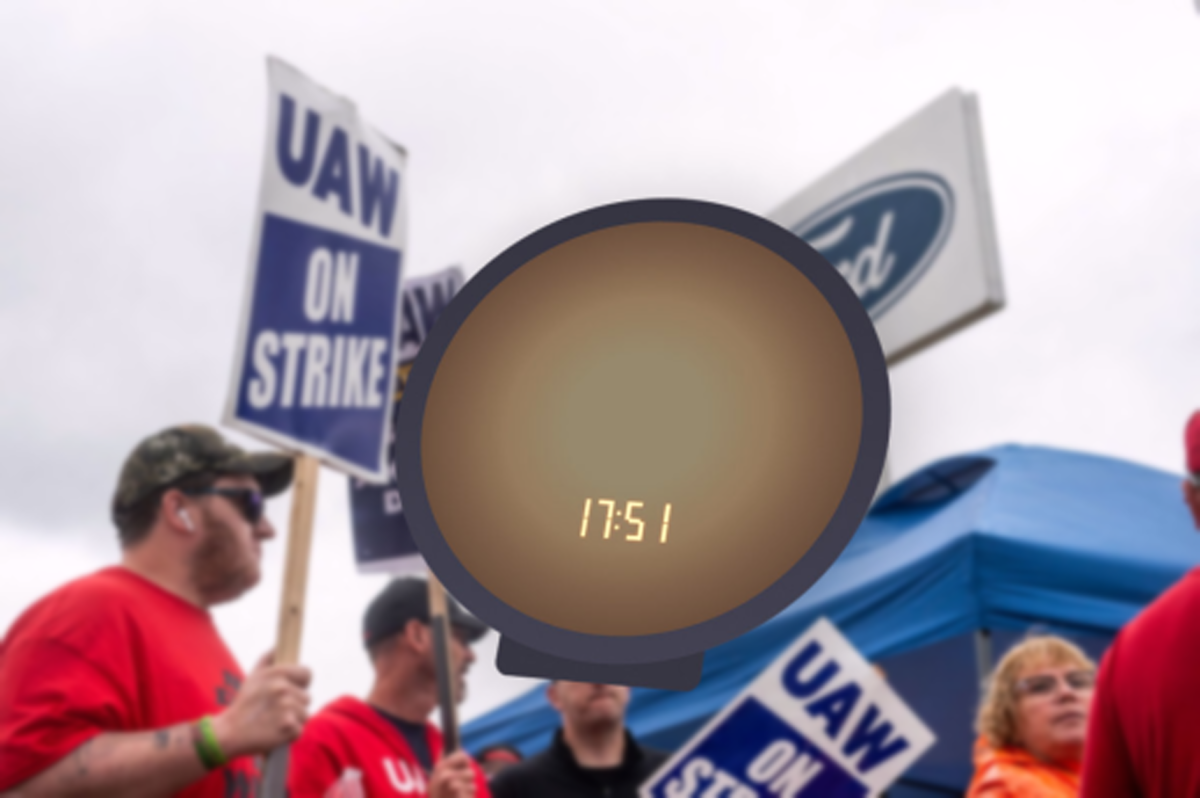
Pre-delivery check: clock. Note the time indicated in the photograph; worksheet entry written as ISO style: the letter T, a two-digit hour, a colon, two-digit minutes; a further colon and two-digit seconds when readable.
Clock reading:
T17:51
